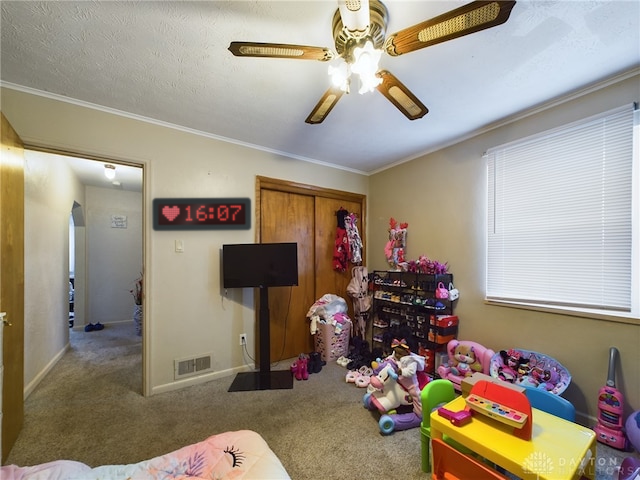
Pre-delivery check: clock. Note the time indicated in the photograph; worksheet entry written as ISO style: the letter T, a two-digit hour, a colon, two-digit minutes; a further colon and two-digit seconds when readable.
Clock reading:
T16:07
